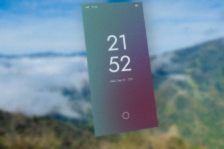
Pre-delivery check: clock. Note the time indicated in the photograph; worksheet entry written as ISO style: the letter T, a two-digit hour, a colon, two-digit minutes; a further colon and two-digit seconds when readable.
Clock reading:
T21:52
